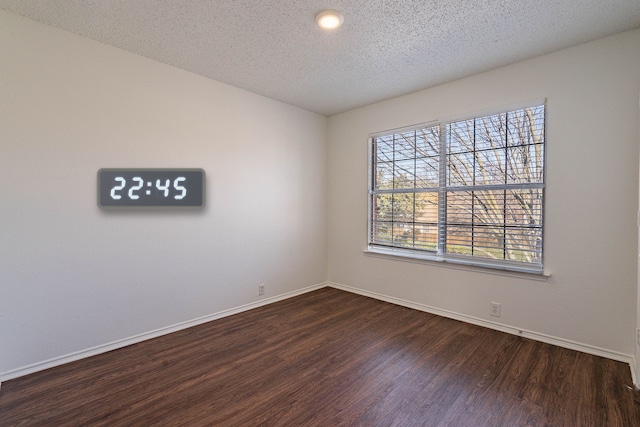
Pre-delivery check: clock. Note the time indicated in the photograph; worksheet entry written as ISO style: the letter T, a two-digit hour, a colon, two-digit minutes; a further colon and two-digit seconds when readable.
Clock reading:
T22:45
